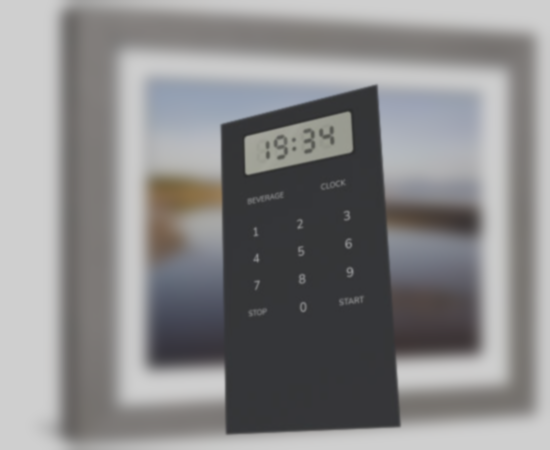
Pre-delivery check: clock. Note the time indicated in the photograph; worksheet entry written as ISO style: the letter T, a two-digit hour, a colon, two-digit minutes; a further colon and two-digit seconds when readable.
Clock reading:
T19:34
